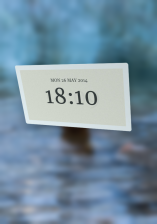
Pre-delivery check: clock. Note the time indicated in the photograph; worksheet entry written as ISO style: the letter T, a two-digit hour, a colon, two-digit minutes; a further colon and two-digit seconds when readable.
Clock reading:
T18:10
